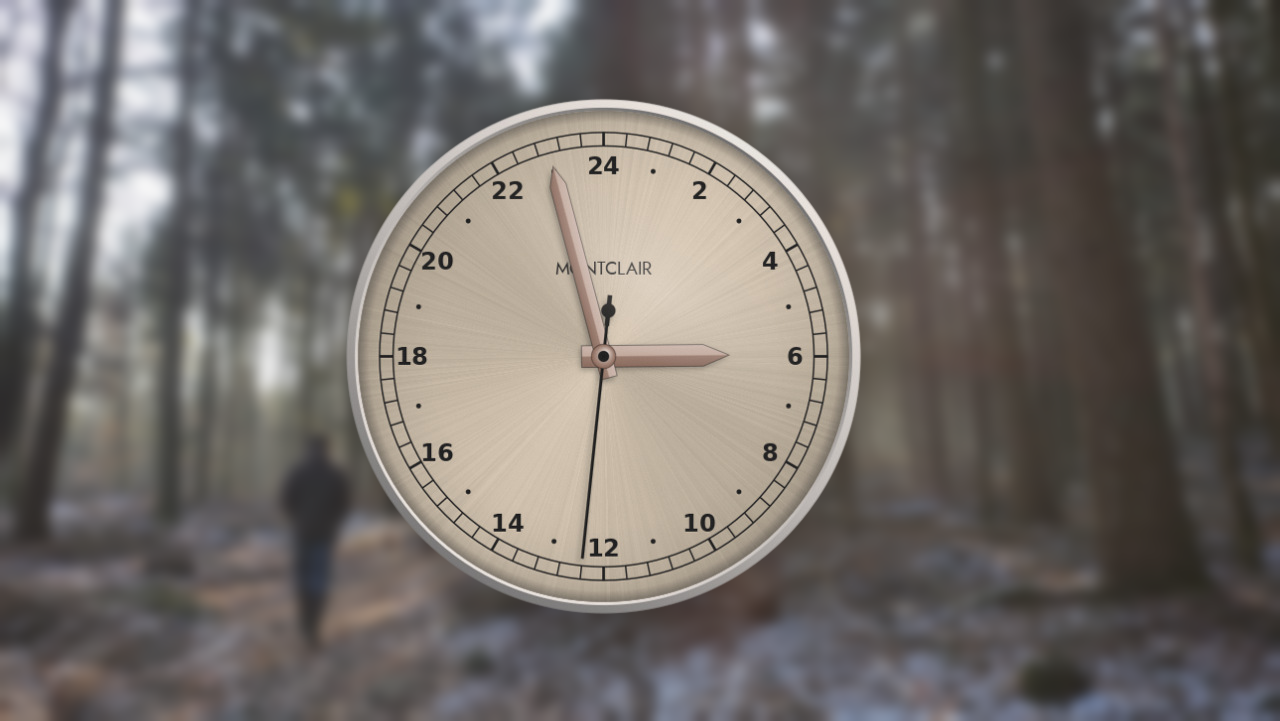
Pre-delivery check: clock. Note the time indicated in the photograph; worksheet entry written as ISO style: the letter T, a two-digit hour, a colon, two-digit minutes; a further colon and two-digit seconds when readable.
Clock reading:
T05:57:31
